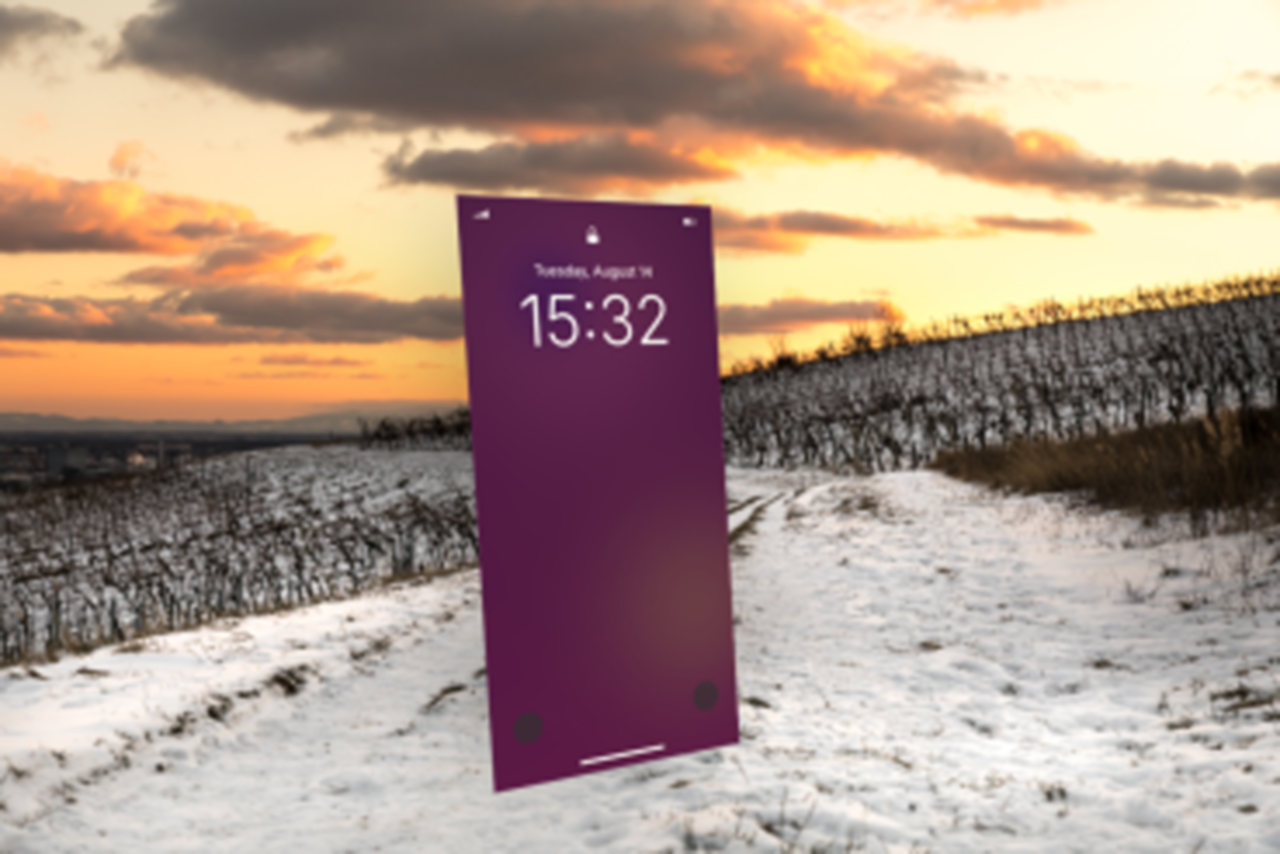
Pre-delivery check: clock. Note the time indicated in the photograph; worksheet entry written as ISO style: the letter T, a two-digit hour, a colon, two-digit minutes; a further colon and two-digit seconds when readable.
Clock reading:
T15:32
